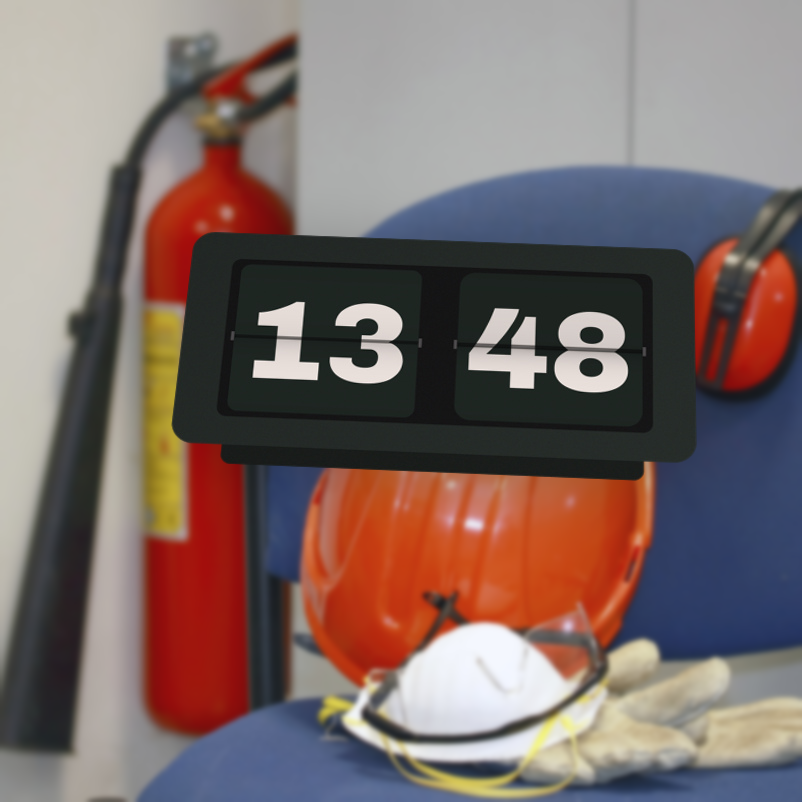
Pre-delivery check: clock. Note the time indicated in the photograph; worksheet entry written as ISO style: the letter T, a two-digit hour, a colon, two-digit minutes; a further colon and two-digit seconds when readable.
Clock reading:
T13:48
